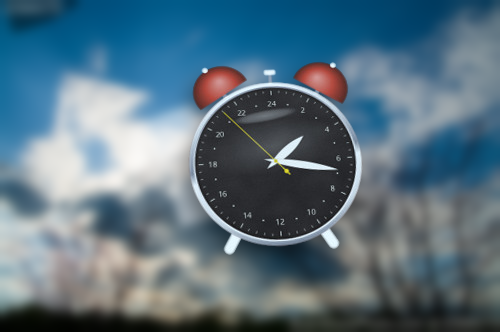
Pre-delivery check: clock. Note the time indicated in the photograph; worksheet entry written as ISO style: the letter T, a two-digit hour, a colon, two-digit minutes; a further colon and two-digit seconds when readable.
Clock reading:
T03:16:53
